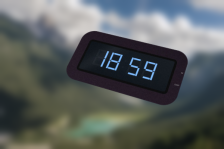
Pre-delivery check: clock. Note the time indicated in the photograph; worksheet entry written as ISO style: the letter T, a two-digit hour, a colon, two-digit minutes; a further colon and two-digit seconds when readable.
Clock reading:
T18:59
